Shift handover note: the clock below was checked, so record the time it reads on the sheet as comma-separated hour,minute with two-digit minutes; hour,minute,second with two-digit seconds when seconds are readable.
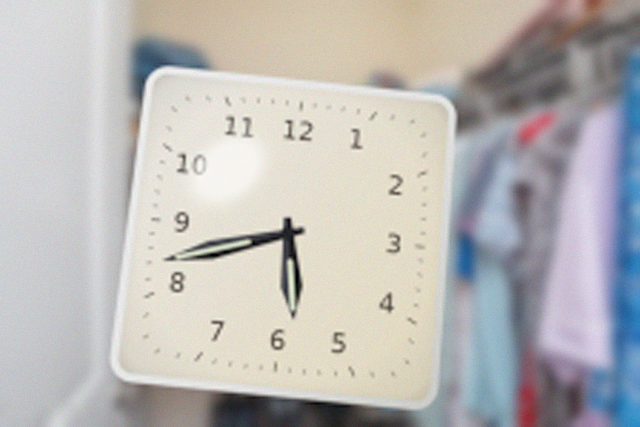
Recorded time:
5,42
